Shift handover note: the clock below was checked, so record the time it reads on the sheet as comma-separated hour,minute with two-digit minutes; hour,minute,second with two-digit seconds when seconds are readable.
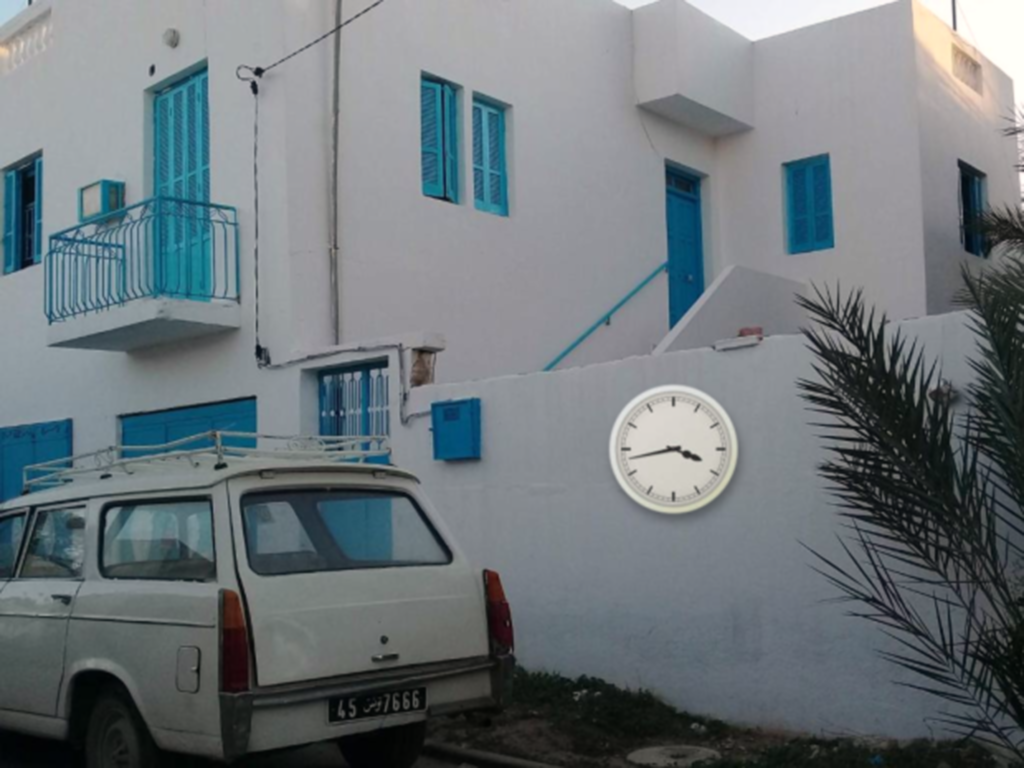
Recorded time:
3,43
